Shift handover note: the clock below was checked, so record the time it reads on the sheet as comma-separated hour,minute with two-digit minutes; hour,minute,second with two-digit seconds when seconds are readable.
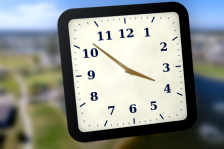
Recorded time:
3,52
